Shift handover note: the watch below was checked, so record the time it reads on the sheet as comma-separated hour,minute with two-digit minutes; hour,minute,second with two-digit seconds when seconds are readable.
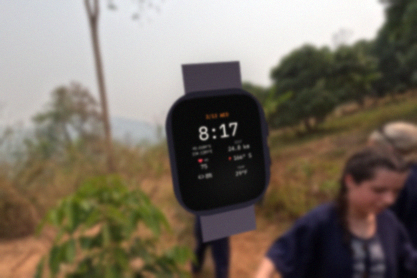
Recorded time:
8,17
